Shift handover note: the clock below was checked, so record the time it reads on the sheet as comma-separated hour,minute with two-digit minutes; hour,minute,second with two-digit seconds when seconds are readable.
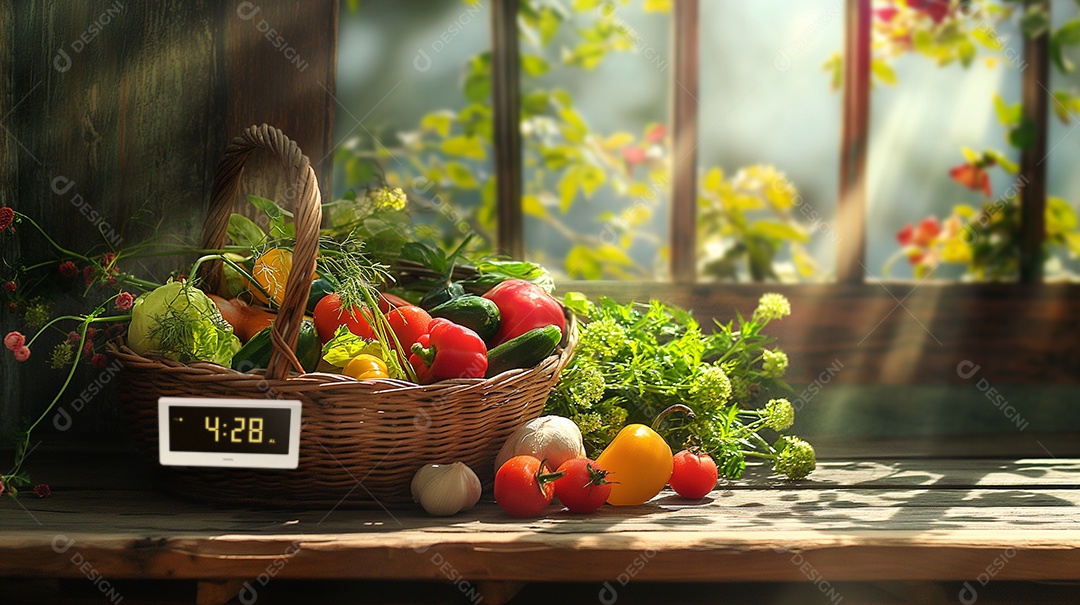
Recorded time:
4,28
